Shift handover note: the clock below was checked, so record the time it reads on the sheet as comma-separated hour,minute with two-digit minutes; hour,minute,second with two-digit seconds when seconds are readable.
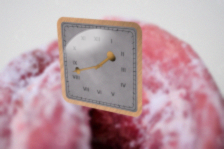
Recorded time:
1,42
